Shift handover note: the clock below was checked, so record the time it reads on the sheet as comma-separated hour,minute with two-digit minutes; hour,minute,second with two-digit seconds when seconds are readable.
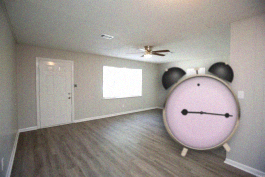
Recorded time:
9,17
